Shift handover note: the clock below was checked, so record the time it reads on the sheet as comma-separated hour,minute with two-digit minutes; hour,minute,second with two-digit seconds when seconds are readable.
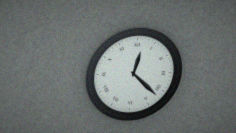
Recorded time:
12,22
